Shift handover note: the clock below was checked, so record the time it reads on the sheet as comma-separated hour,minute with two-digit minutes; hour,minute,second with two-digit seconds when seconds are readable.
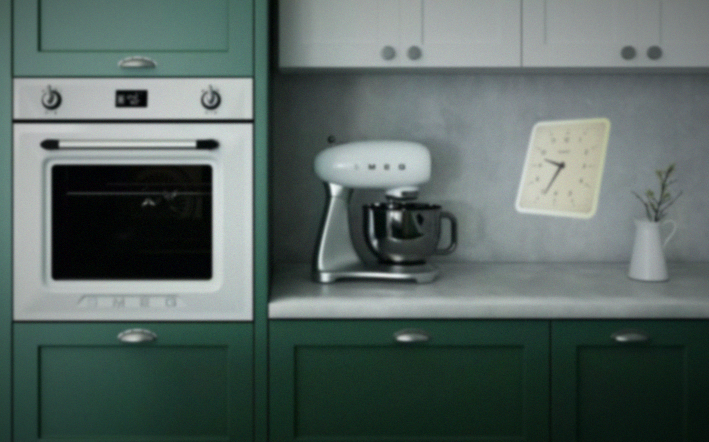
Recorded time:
9,34
